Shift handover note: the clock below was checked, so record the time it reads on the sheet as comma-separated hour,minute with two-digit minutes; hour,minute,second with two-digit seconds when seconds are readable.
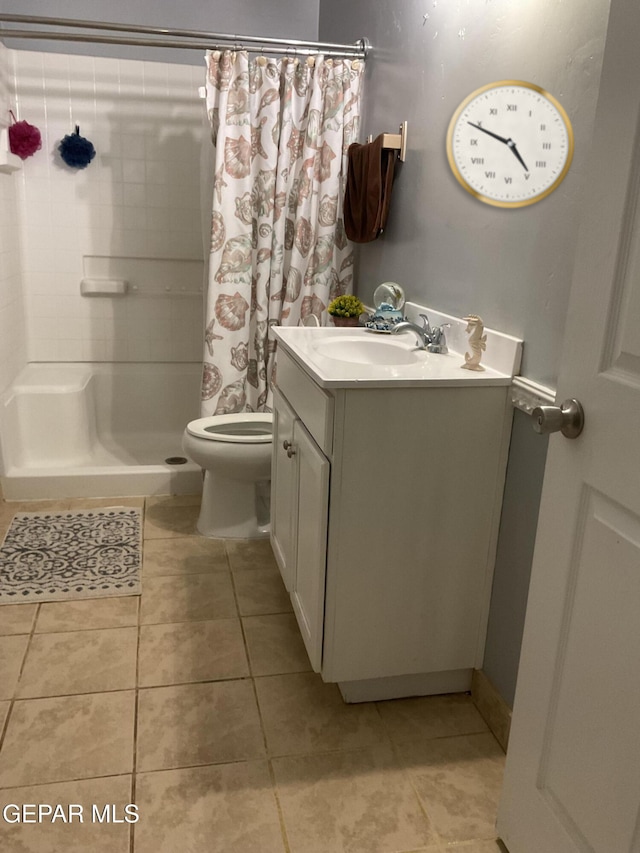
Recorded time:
4,49
